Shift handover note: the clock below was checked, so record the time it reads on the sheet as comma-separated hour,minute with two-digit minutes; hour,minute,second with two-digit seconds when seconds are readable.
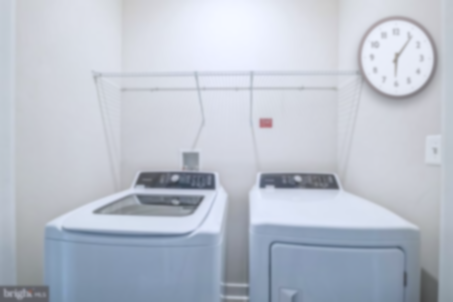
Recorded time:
6,06
